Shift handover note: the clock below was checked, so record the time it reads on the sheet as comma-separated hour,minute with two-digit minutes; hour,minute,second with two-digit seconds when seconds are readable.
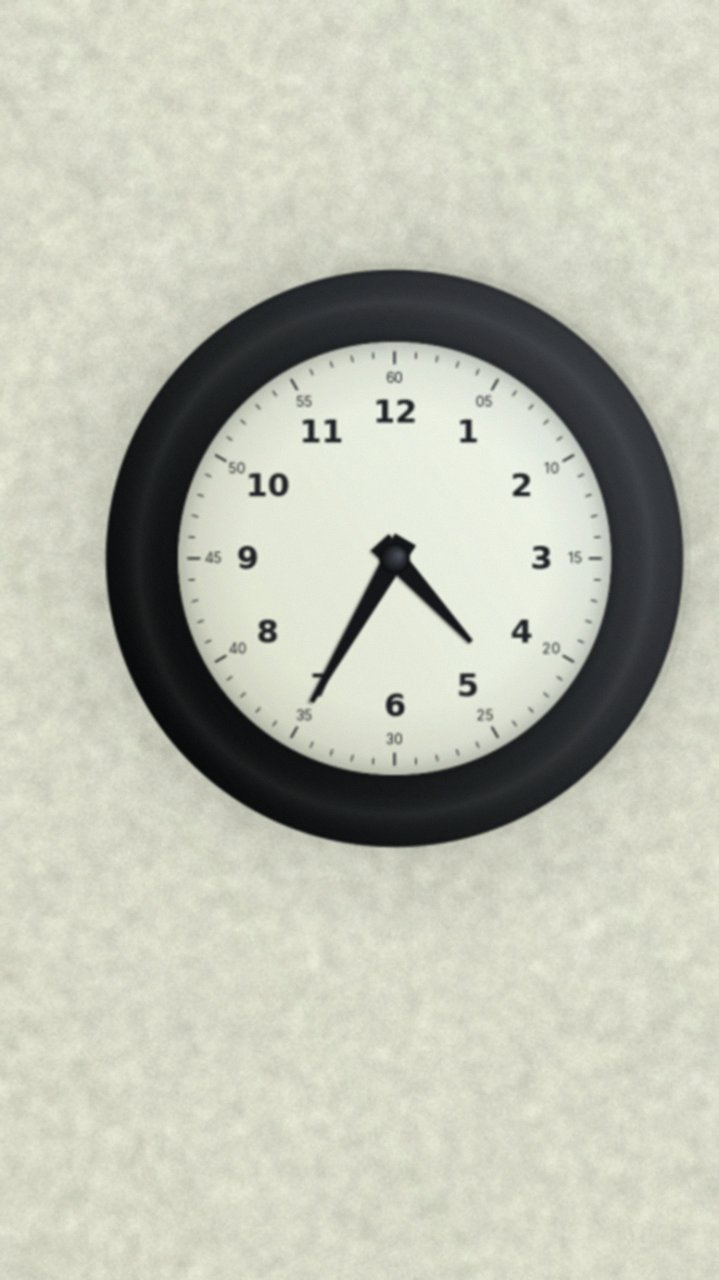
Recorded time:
4,35
